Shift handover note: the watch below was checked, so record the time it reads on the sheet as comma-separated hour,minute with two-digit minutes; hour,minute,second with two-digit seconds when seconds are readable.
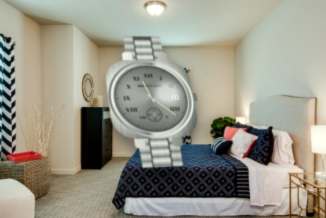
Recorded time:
11,22
